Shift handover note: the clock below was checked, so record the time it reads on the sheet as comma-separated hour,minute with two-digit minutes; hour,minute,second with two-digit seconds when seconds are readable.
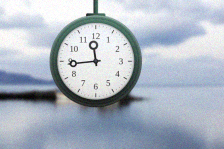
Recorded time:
11,44
